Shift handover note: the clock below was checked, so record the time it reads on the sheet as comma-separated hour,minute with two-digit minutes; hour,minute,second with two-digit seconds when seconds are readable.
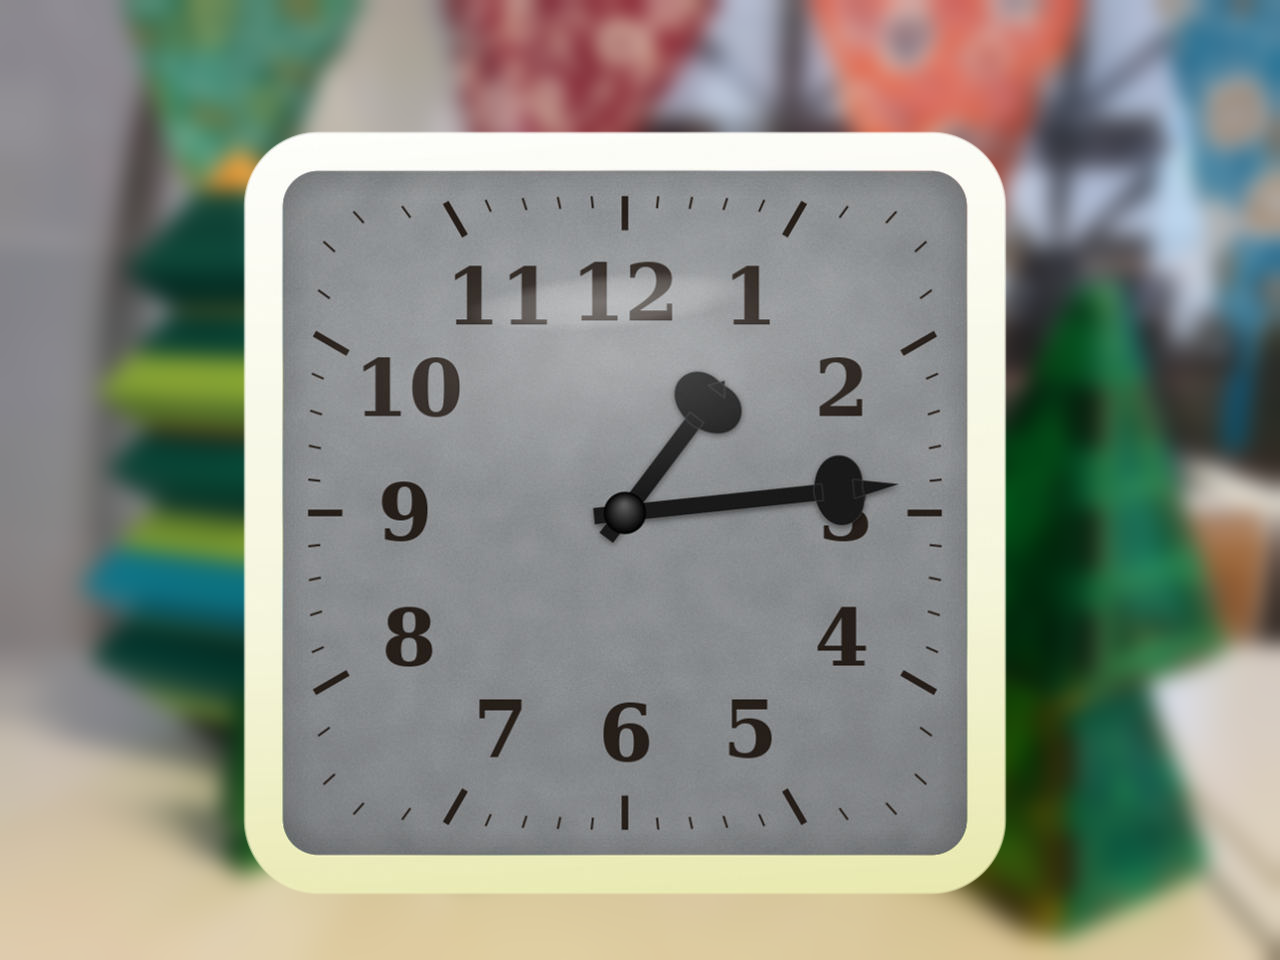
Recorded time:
1,14
